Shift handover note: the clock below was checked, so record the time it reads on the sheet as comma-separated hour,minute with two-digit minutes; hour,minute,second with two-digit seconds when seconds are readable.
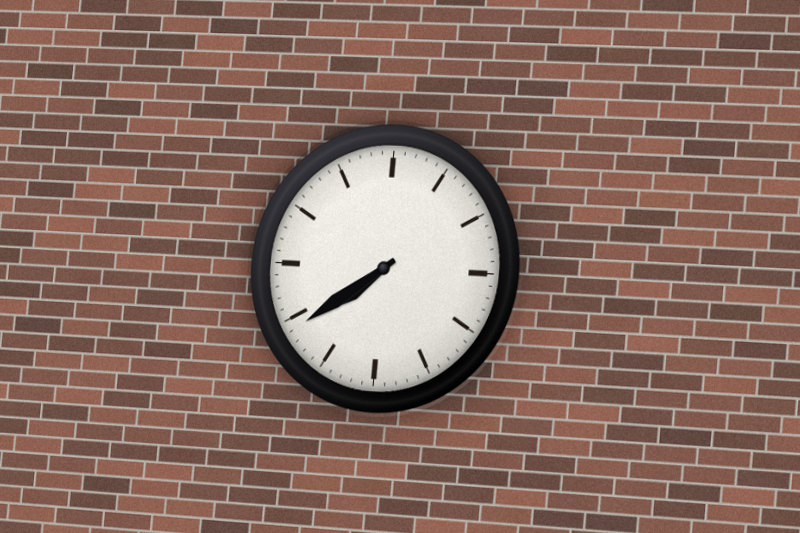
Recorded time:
7,39
